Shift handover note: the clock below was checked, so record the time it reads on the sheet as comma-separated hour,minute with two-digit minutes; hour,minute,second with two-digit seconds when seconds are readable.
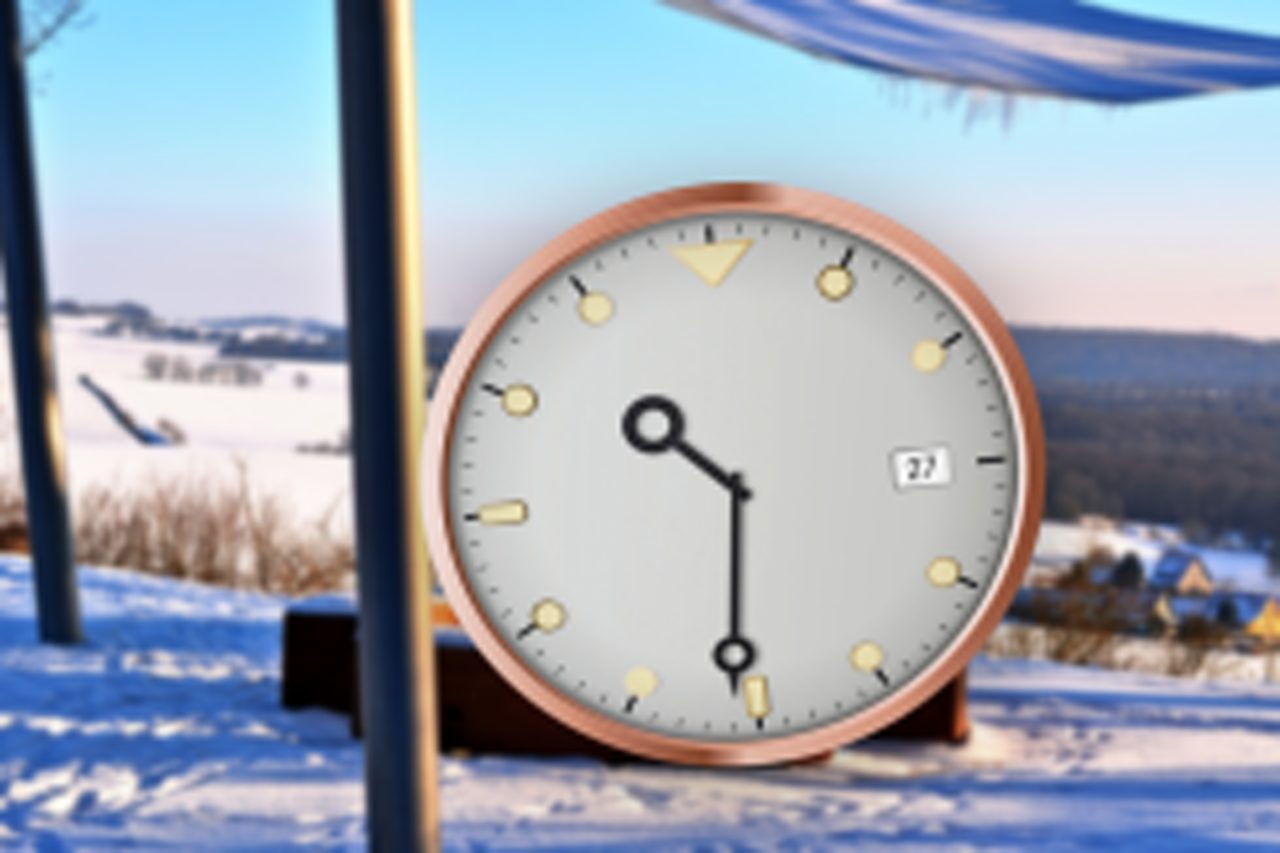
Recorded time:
10,31
